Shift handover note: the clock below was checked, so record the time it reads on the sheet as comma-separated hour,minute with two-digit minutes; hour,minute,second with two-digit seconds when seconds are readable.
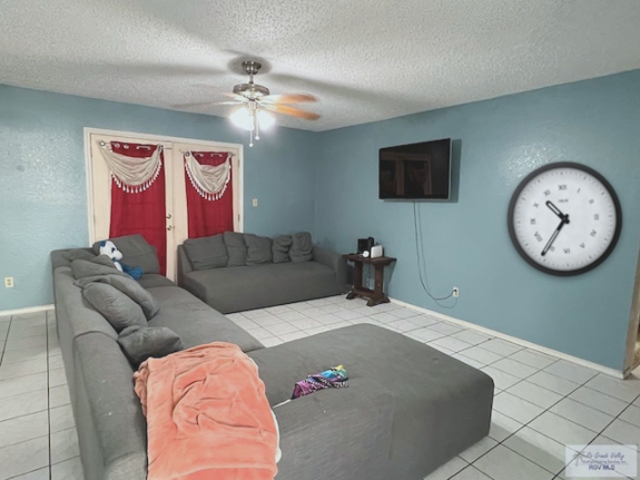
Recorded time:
10,36
